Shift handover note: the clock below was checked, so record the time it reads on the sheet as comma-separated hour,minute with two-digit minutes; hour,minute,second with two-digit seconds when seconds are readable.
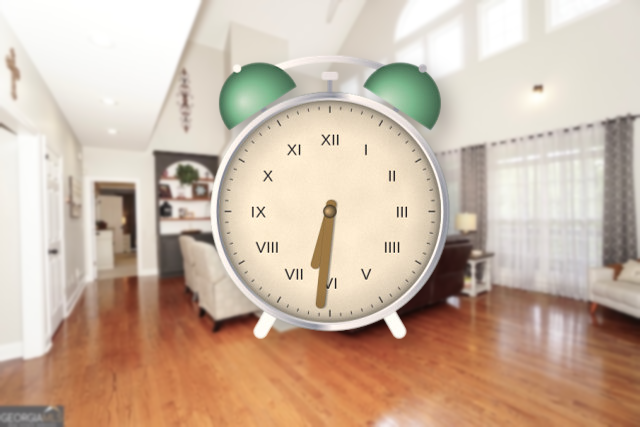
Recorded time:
6,31
